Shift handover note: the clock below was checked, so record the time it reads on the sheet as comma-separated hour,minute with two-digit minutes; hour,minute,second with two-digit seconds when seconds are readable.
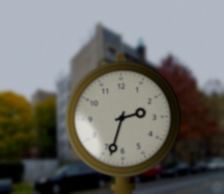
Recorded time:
2,33
